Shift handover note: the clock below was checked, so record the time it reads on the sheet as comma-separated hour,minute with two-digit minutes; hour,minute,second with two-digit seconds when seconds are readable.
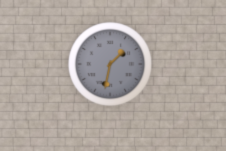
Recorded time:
1,32
